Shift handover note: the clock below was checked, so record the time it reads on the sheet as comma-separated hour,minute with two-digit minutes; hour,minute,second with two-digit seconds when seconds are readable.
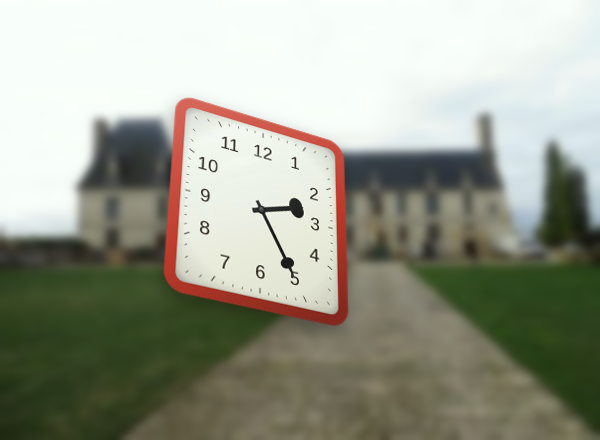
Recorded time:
2,25
